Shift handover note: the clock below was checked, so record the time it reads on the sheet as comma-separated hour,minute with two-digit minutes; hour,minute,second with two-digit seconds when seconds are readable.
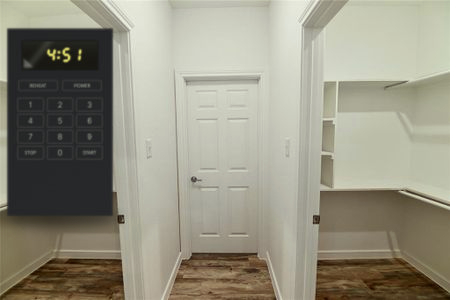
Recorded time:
4,51
